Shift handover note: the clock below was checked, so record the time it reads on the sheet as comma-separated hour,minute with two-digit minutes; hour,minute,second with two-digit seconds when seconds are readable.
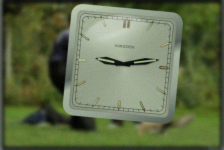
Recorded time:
9,13
